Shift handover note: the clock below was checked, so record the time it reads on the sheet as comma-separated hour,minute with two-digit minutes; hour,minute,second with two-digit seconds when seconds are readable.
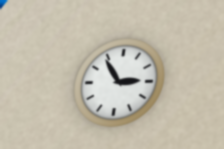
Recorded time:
2,54
